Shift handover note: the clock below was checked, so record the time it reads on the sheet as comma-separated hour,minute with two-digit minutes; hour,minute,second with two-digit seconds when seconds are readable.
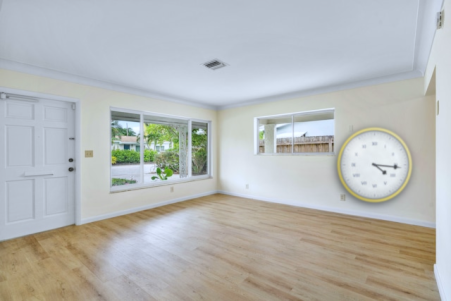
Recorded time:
4,16
